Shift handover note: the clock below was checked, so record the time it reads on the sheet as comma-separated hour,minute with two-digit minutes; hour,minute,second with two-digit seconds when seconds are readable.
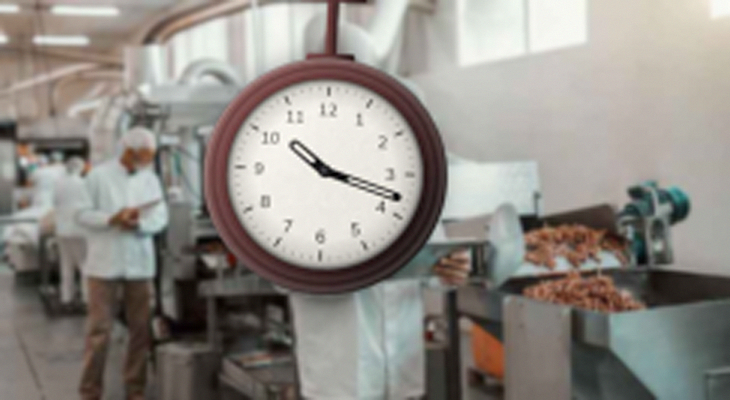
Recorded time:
10,18
